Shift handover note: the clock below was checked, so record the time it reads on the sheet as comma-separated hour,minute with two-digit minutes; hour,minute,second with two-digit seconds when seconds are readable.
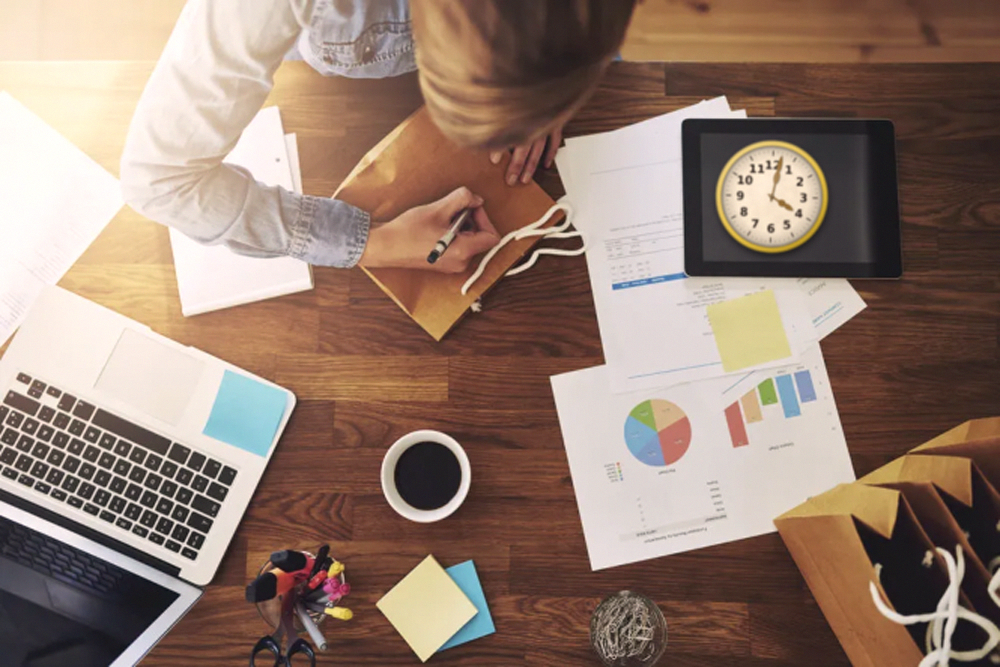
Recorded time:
4,02
